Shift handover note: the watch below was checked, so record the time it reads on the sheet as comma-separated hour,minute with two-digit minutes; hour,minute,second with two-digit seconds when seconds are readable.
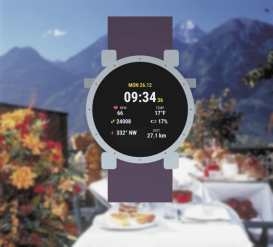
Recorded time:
9,34
